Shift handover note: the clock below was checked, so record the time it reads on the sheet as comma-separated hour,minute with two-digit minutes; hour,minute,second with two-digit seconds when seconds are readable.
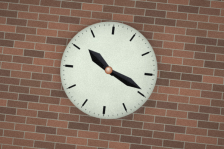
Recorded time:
10,19
